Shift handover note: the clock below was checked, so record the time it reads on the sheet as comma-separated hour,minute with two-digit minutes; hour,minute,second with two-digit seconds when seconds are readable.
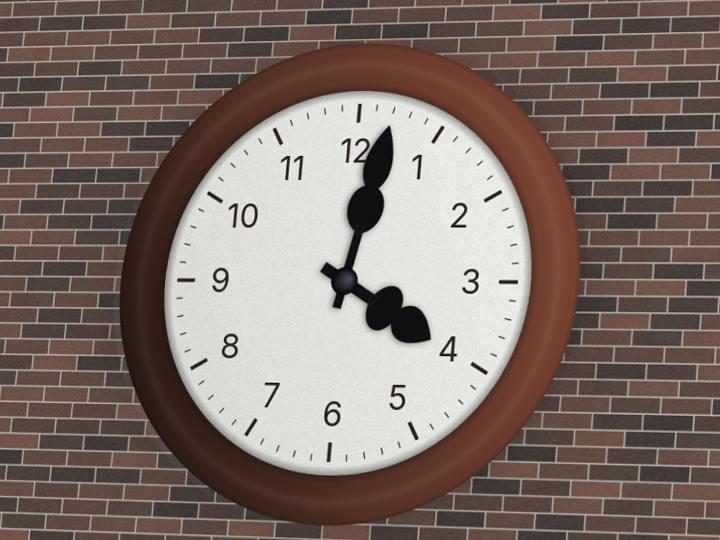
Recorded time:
4,02
